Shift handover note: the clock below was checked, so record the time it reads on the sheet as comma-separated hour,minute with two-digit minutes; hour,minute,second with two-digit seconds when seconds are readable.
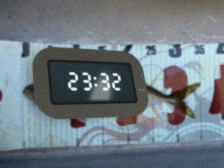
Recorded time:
23,32
